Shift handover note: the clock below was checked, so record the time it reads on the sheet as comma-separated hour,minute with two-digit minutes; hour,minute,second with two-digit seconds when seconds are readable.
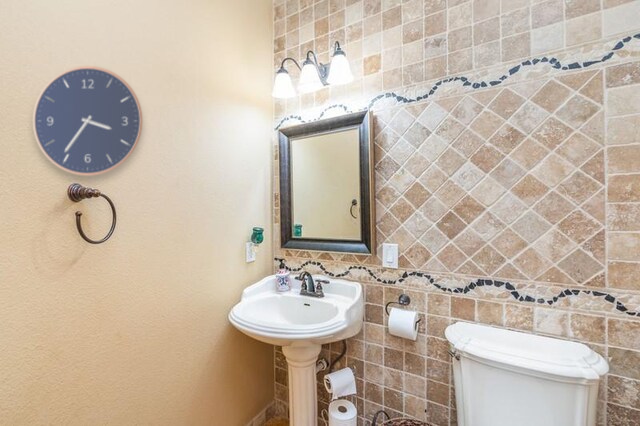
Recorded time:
3,36
